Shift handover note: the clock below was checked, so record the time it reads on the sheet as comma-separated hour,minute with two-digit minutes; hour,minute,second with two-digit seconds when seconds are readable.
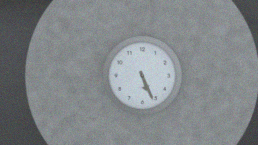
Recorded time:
5,26
